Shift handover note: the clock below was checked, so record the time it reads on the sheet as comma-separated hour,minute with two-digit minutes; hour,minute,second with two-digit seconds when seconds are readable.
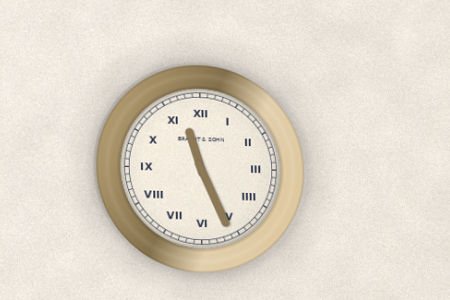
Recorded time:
11,26
